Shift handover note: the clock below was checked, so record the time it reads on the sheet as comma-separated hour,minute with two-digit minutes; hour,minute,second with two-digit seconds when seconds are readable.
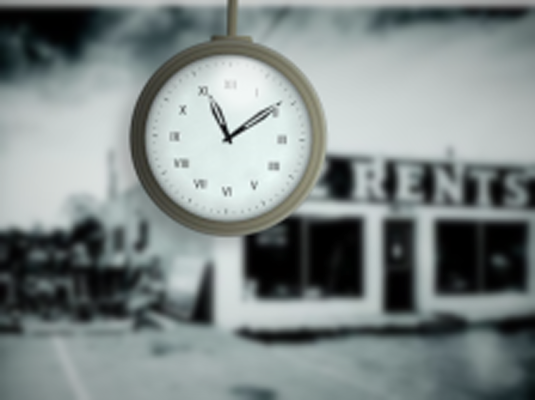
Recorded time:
11,09
